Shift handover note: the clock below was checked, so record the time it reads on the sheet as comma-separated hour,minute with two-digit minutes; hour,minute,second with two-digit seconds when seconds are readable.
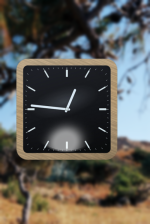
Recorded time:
12,46
